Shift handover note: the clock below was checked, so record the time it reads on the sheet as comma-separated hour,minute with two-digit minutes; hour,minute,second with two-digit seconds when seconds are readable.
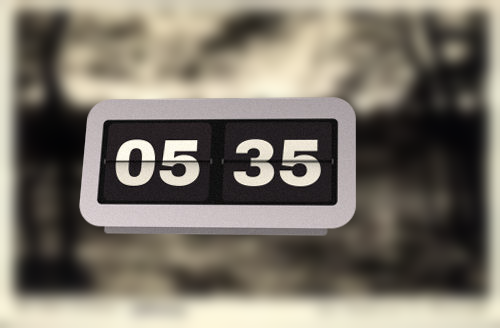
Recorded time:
5,35
